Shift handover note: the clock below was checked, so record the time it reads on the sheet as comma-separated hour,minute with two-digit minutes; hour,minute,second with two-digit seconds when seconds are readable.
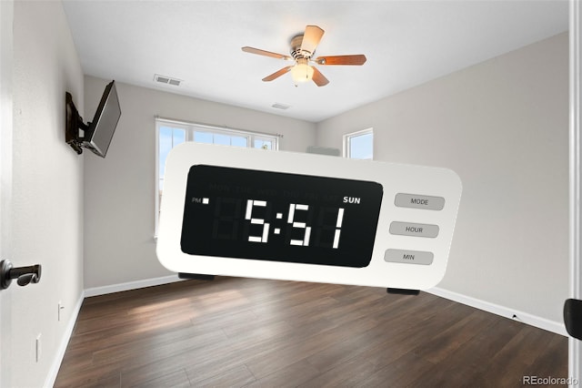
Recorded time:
5,51
